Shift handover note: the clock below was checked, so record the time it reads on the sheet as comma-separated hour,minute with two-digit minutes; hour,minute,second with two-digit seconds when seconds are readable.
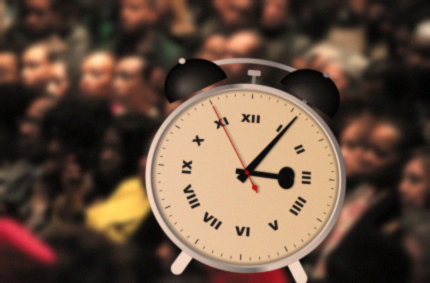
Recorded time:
3,05,55
